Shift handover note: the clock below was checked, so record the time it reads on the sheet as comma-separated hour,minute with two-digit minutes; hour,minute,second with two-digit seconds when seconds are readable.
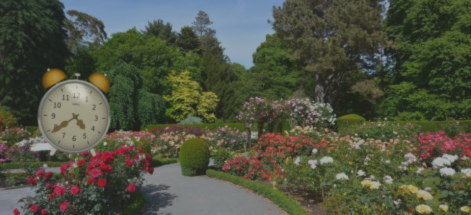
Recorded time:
4,39
